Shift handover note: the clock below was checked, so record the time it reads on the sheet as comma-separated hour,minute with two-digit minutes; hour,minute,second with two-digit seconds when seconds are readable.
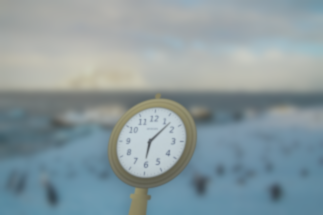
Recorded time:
6,07
